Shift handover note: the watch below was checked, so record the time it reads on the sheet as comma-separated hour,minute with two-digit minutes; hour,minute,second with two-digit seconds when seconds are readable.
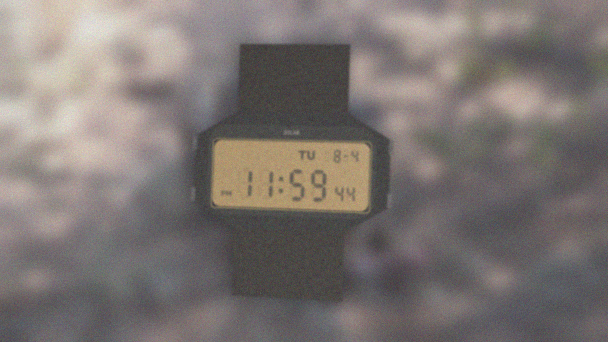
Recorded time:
11,59,44
